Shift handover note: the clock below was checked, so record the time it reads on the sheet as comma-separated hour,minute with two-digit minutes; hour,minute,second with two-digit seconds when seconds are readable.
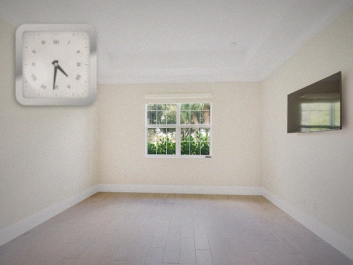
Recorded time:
4,31
